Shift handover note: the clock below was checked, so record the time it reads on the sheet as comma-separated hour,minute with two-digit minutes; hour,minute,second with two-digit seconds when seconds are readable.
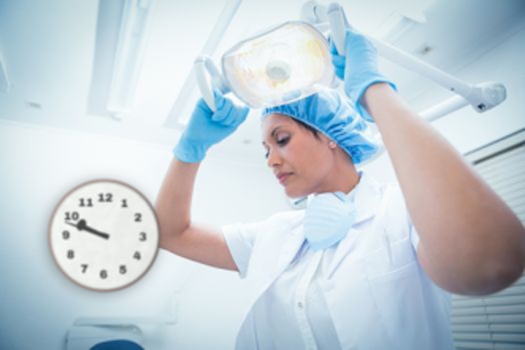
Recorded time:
9,48
